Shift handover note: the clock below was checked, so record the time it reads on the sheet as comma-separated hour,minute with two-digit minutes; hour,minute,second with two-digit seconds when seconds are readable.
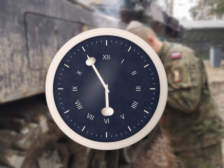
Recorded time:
5,55
